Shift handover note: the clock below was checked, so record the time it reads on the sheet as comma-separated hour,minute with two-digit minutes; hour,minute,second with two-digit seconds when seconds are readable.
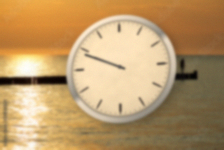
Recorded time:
9,49
